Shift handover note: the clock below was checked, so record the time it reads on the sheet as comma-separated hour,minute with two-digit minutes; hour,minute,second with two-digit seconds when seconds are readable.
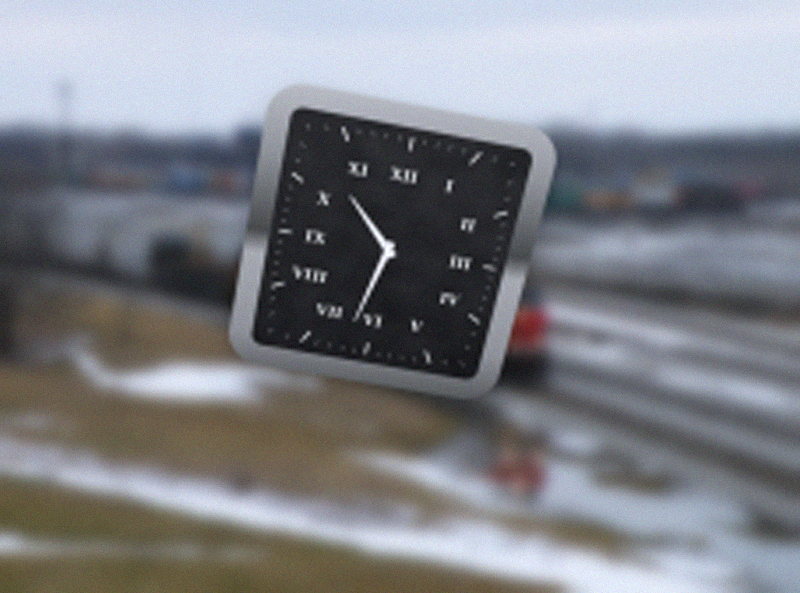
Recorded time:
10,32
